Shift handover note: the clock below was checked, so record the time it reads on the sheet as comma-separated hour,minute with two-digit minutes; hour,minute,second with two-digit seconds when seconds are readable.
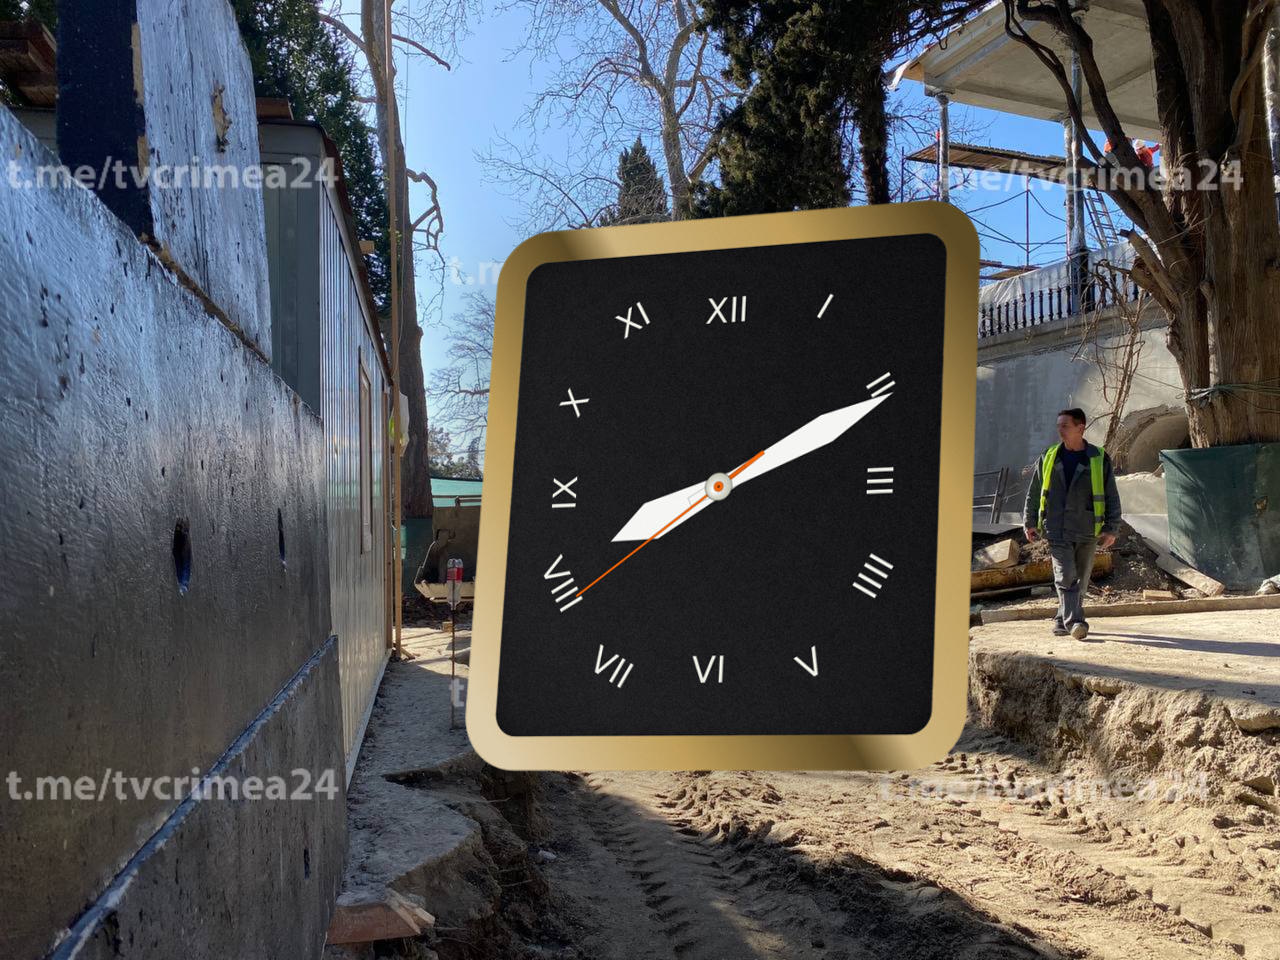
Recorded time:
8,10,39
